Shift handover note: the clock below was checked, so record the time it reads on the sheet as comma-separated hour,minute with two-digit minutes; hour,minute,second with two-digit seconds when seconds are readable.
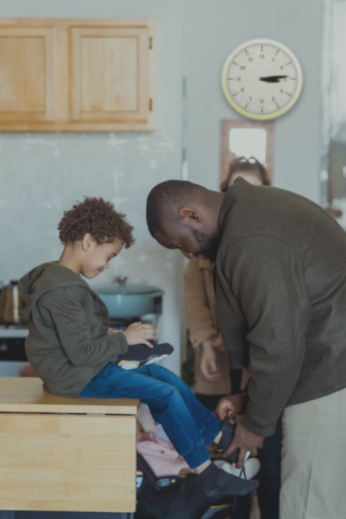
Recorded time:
3,14
